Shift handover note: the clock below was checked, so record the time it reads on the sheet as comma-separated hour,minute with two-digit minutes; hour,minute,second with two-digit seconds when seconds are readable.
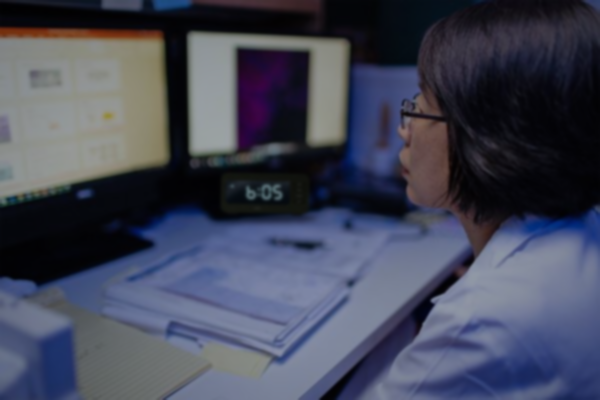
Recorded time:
6,05
